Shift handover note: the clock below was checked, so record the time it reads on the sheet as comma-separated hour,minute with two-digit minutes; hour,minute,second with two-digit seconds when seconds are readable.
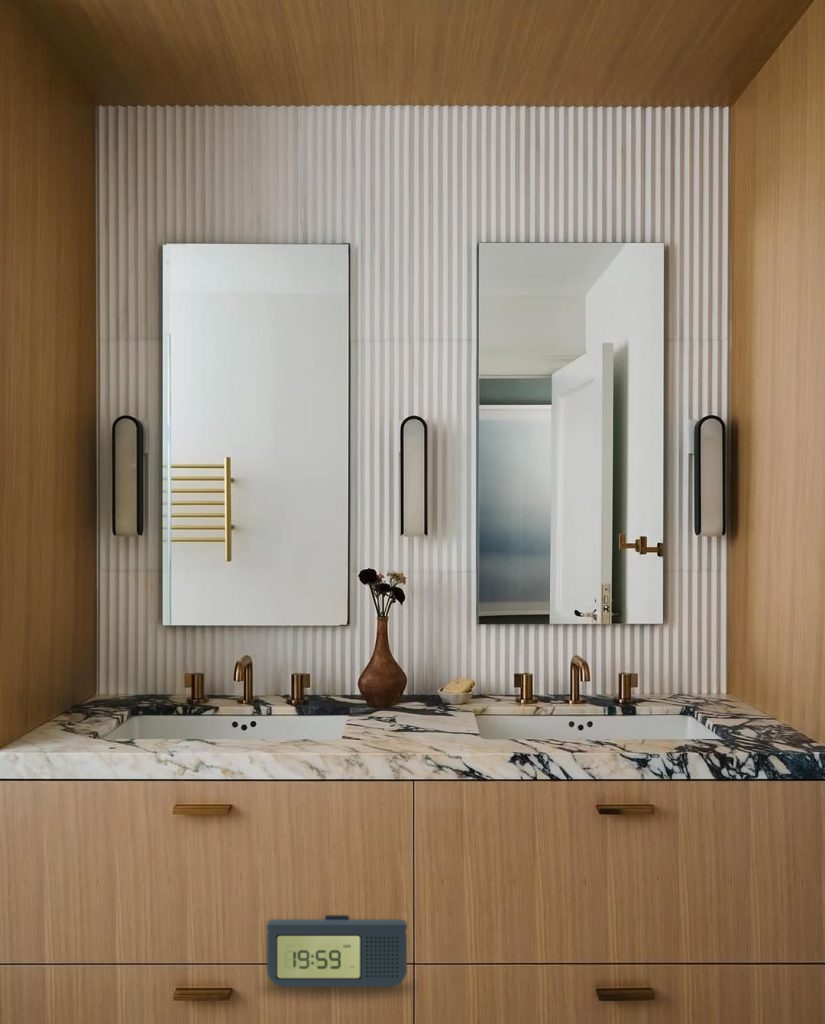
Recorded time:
19,59
